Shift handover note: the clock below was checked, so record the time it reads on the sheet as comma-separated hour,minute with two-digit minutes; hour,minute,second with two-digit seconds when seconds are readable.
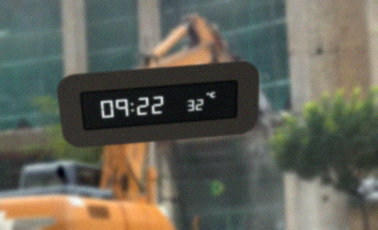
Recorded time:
9,22
